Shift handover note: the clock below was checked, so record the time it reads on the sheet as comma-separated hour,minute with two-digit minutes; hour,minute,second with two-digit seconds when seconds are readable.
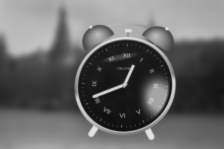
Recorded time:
12,41
